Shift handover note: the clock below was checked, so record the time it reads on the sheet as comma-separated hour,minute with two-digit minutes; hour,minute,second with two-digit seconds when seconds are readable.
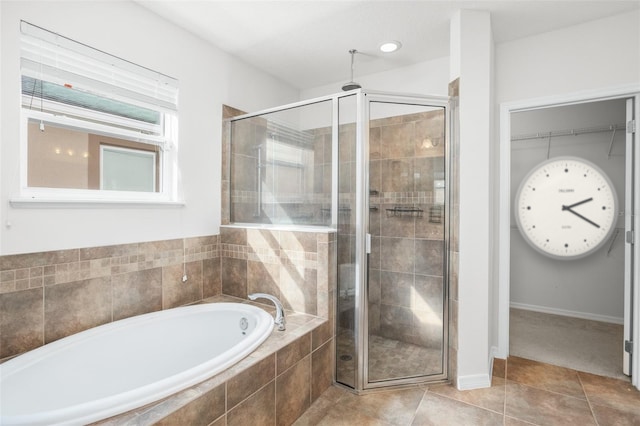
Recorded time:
2,20
